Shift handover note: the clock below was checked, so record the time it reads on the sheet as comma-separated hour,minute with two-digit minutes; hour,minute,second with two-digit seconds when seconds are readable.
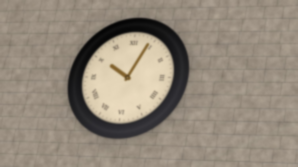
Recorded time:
10,04
